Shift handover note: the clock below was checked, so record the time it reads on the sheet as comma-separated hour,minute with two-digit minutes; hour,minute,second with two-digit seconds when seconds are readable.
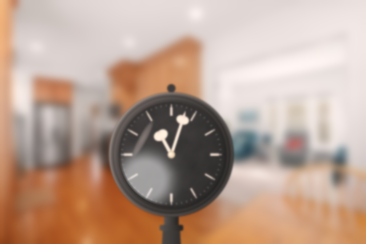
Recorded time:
11,03
